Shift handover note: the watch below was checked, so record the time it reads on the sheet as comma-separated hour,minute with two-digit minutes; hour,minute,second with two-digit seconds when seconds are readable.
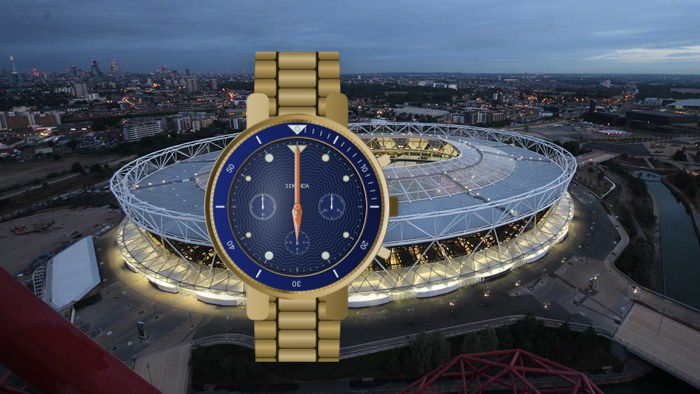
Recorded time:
6,00
